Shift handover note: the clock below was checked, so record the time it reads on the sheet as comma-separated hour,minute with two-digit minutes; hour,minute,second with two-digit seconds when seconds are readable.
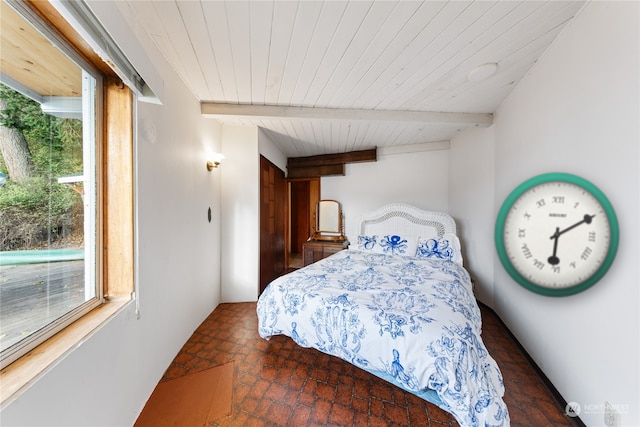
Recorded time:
6,10
